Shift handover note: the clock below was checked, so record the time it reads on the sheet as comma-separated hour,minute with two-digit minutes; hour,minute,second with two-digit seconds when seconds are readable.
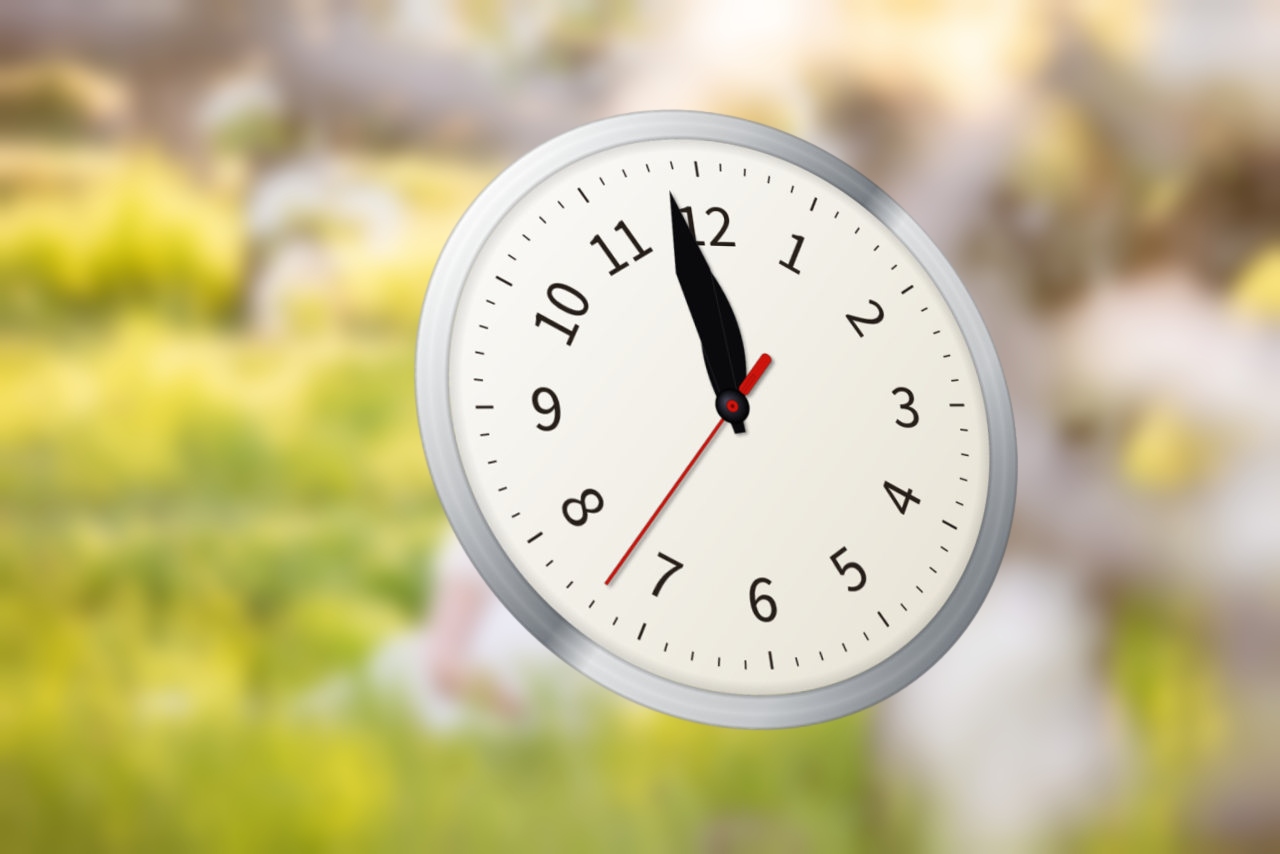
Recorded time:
11,58,37
